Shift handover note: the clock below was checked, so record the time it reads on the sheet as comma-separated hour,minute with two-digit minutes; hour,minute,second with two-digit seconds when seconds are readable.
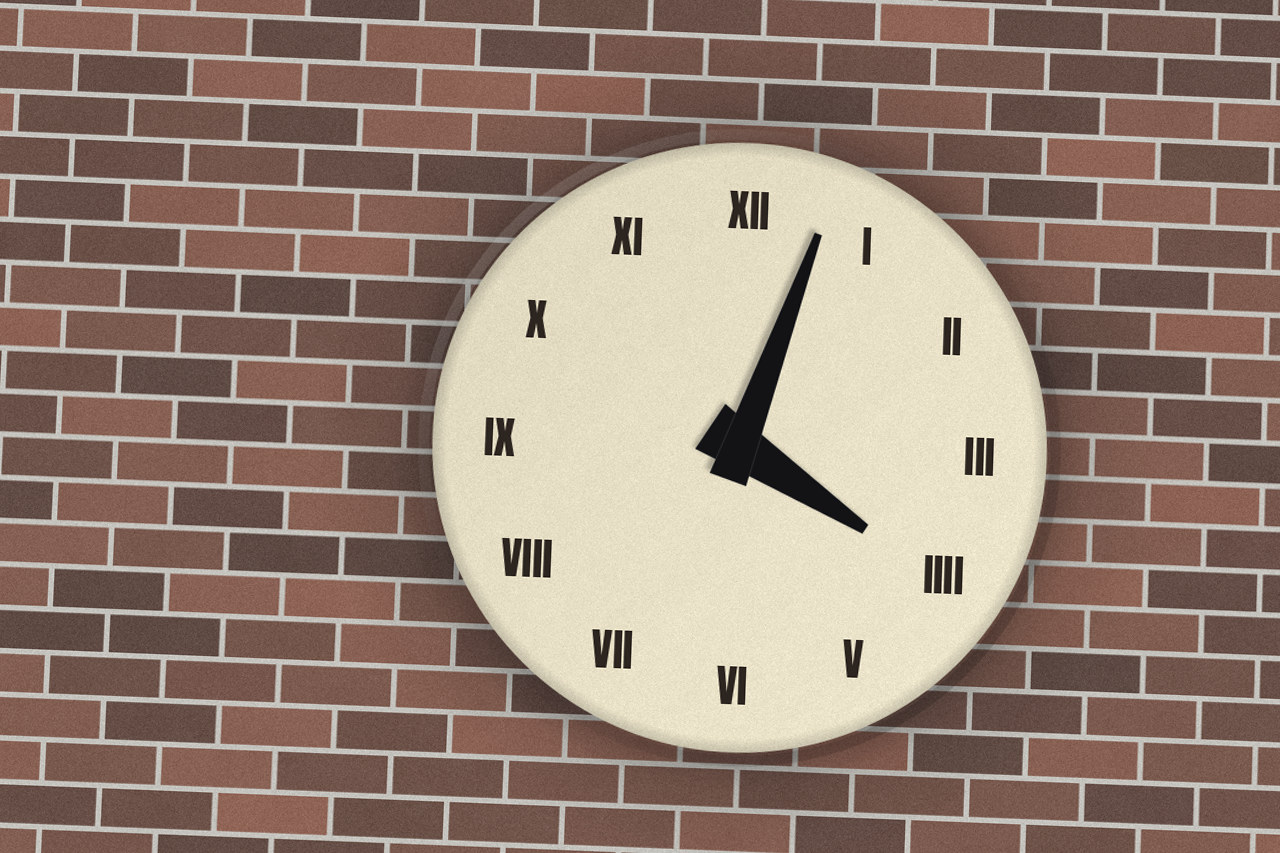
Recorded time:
4,03
